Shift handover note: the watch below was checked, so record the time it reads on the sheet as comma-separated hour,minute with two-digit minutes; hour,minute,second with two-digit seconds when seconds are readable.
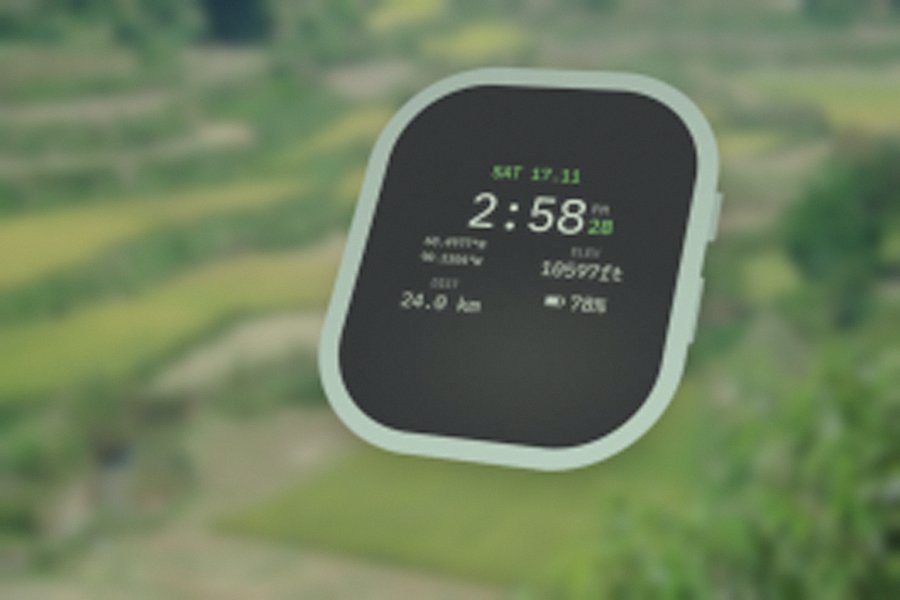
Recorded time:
2,58
